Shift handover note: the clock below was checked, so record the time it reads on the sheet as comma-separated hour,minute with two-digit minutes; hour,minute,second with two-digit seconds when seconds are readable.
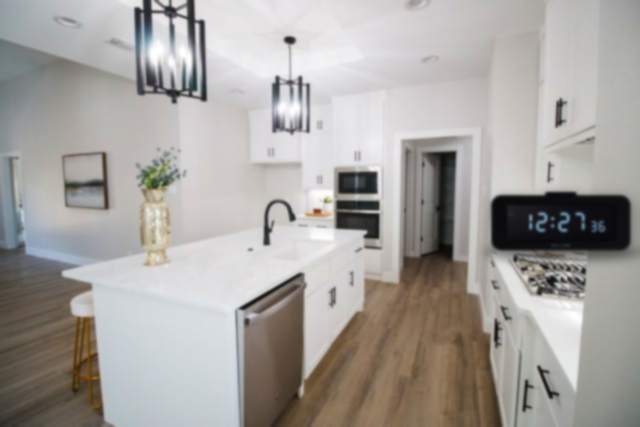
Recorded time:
12,27
